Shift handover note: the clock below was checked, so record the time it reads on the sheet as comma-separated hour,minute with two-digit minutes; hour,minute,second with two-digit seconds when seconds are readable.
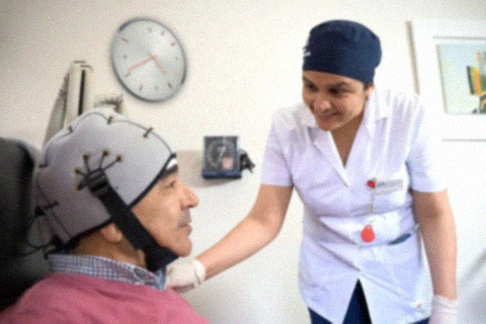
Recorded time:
4,41
